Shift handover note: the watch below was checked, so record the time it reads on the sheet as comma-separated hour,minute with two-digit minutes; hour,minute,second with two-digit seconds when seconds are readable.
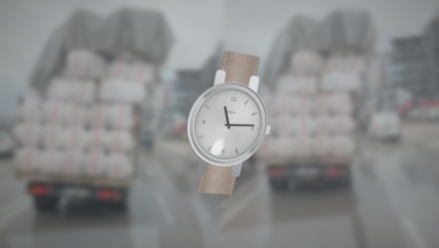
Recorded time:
11,14
